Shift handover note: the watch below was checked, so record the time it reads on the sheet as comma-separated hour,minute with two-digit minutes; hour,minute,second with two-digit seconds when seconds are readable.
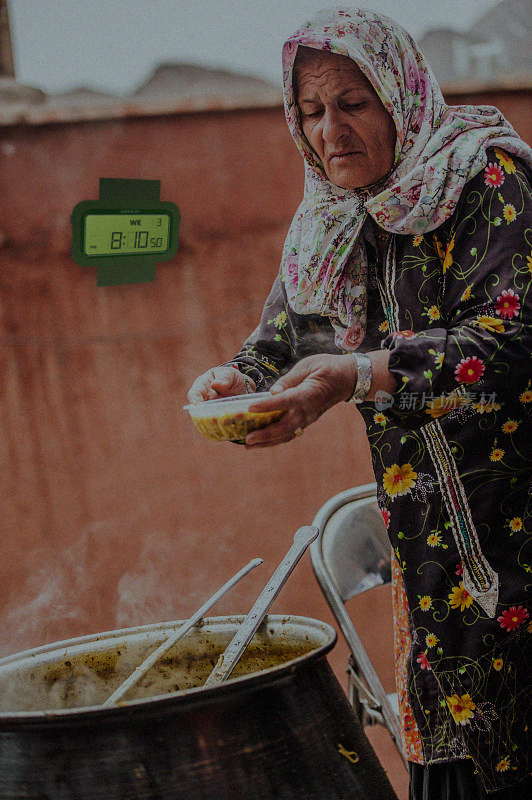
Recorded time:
8,10,50
